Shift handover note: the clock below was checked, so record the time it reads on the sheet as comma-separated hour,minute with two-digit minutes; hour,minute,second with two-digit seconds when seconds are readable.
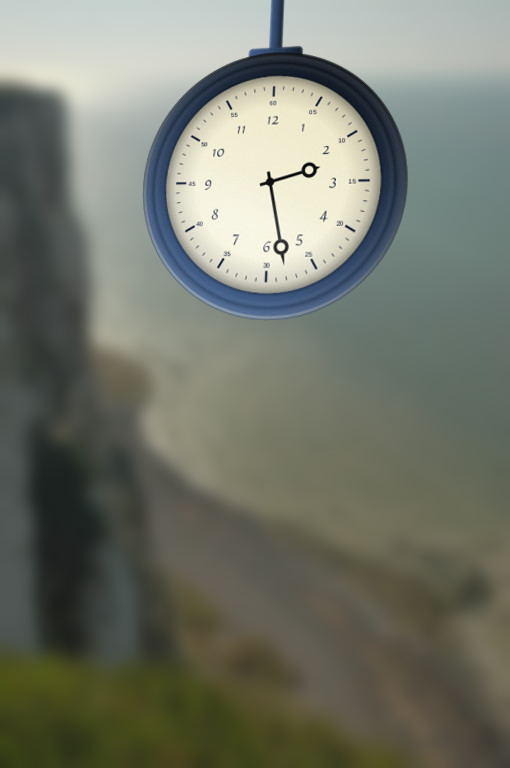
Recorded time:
2,28
